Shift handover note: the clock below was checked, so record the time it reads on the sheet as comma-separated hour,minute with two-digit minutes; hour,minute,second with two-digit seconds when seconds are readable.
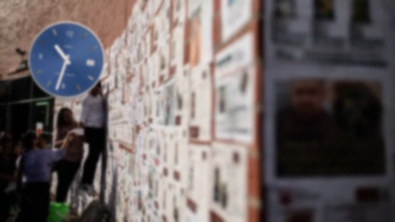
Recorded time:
10,32
